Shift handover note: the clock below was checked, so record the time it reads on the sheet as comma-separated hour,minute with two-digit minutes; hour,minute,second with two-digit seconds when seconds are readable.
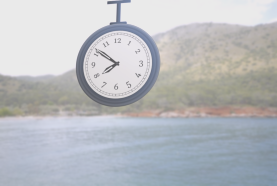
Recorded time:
7,51
